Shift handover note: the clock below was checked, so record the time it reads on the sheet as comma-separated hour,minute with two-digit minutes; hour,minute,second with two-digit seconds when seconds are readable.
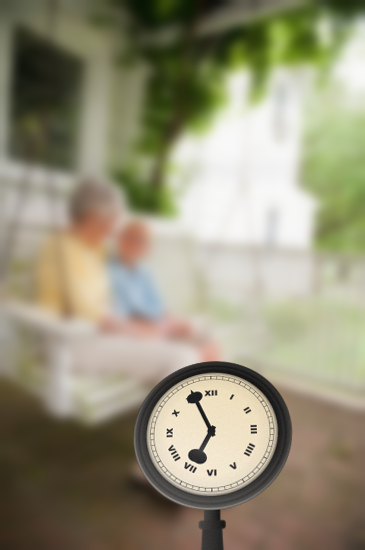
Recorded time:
6,56
